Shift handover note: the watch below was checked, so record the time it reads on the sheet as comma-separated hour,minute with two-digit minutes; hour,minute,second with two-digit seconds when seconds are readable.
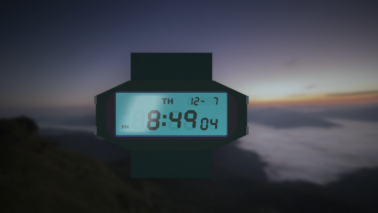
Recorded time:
8,49,04
